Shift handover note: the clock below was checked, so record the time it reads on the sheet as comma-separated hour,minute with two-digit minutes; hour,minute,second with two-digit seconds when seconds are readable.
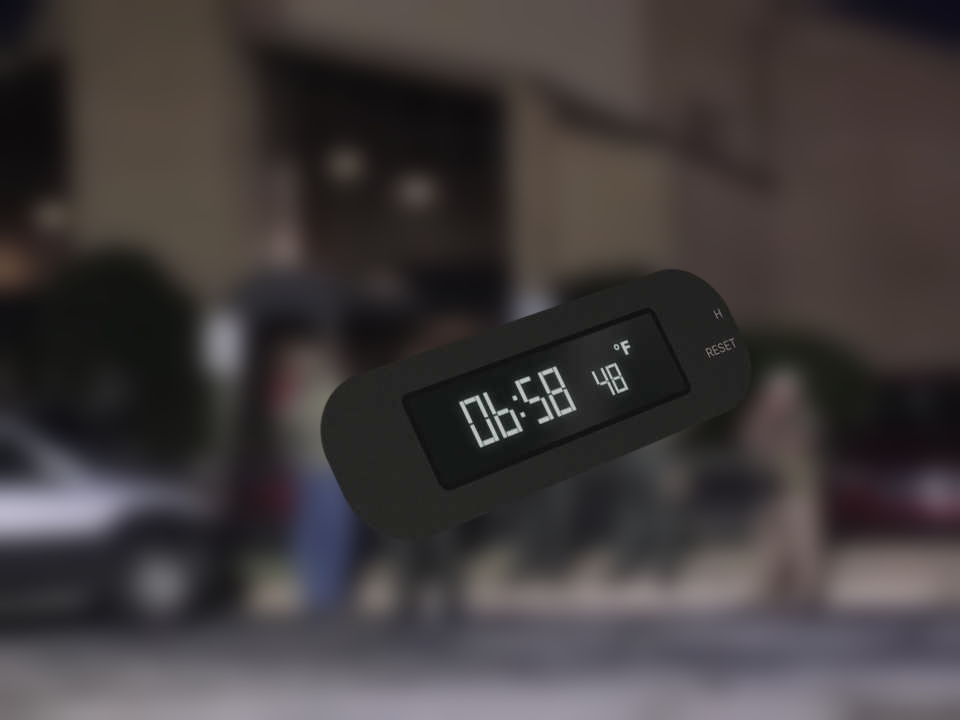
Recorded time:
6,58
